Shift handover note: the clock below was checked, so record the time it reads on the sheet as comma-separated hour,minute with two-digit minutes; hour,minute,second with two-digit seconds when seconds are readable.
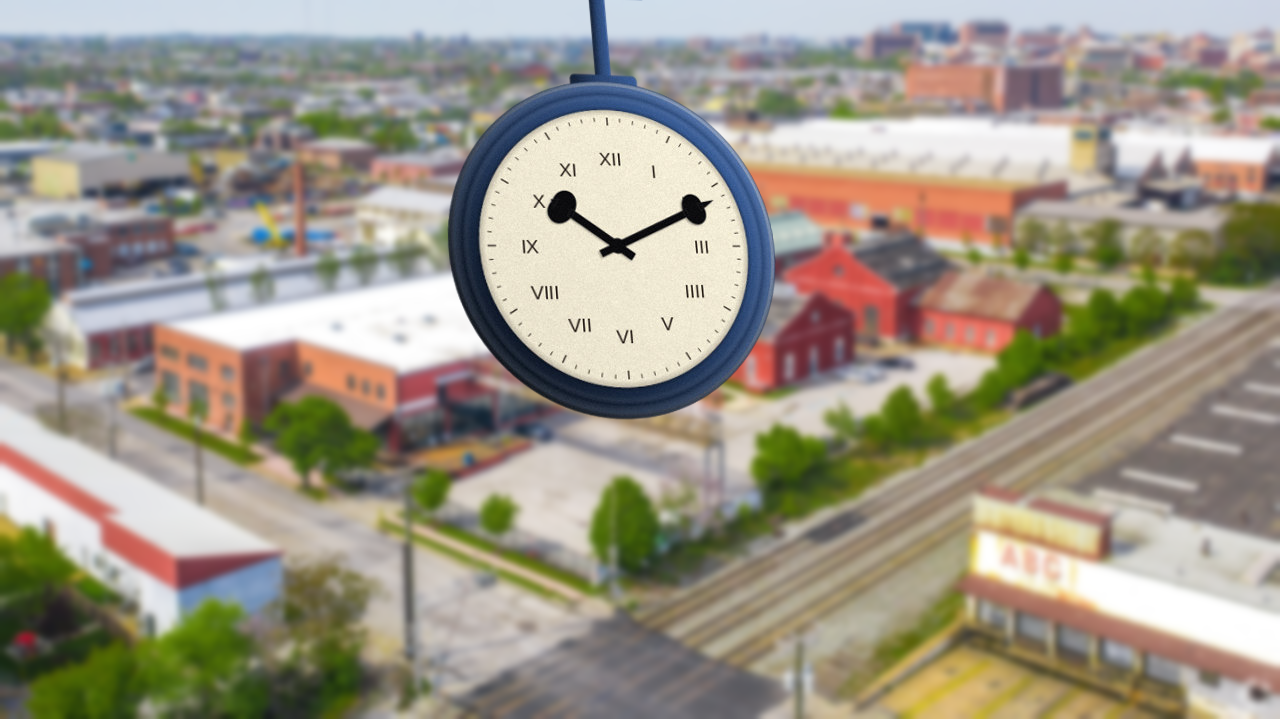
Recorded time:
10,11
